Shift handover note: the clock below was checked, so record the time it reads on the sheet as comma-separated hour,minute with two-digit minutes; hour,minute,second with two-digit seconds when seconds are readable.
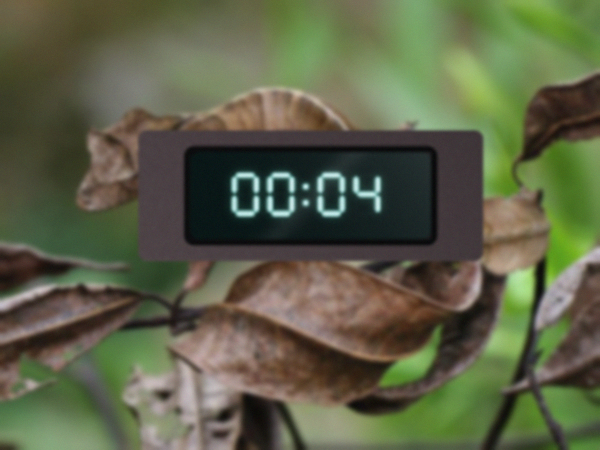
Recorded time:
0,04
